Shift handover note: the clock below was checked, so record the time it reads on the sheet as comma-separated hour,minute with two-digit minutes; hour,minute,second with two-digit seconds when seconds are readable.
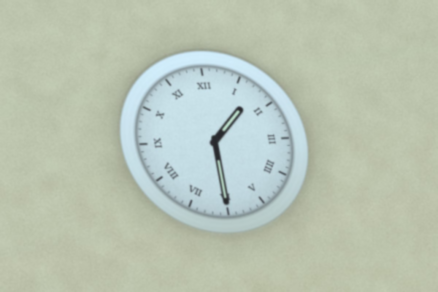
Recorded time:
1,30
